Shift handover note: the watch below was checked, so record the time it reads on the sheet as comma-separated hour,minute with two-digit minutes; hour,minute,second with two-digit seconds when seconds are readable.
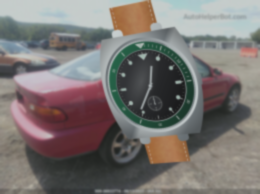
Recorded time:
12,36
